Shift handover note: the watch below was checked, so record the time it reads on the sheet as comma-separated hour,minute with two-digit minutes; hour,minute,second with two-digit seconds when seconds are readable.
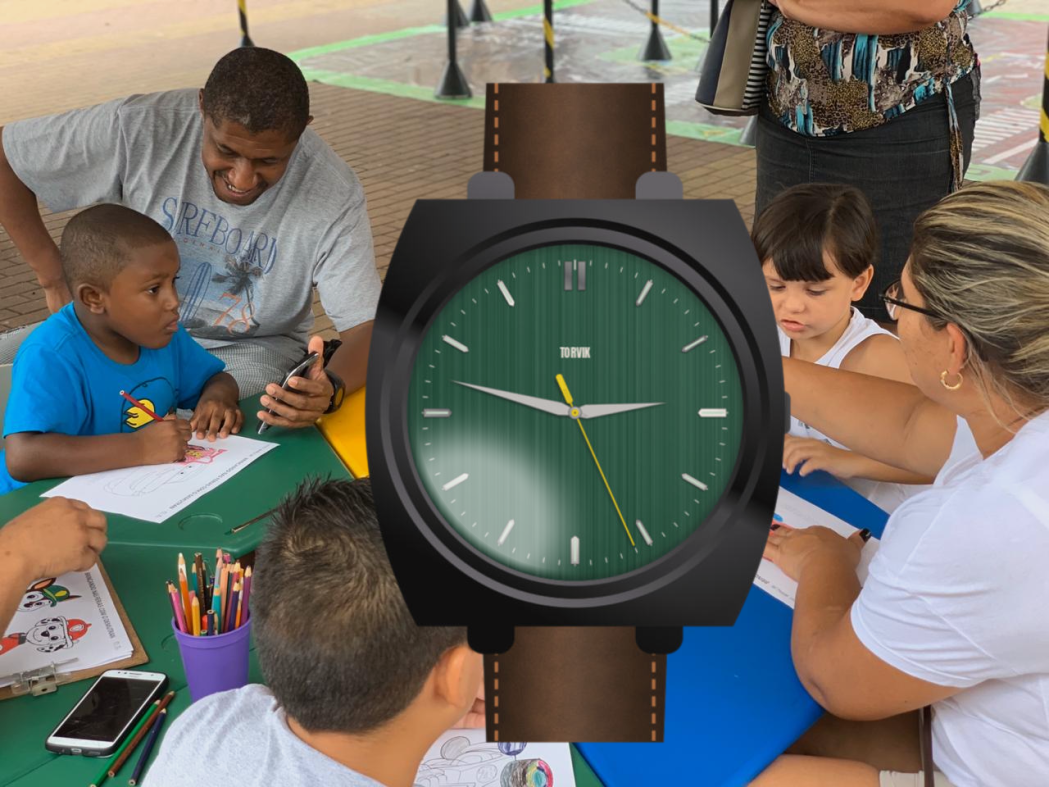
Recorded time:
2,47,26
